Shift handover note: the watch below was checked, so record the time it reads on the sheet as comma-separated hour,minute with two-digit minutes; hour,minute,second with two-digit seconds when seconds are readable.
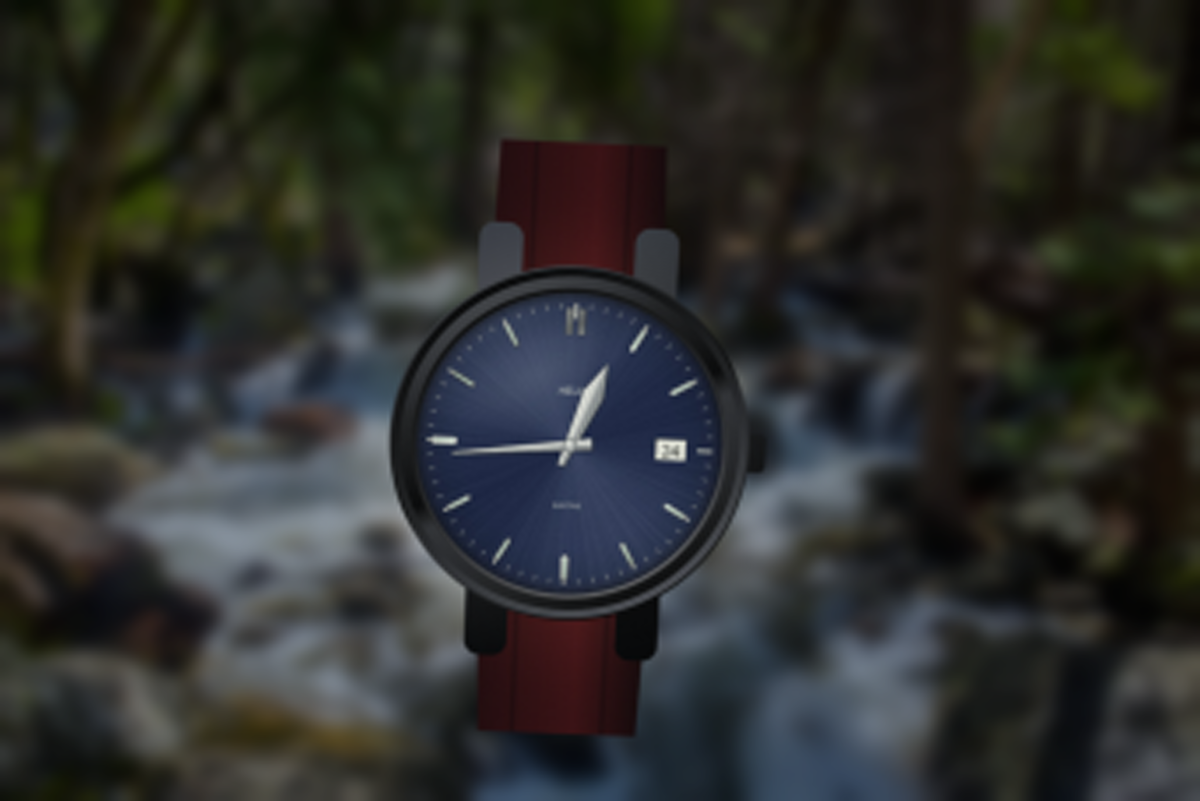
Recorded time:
12,44
